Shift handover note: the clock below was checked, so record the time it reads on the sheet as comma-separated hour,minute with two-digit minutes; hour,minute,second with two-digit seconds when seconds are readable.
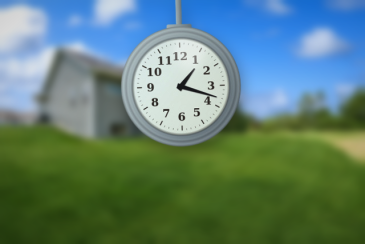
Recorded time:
1,18
